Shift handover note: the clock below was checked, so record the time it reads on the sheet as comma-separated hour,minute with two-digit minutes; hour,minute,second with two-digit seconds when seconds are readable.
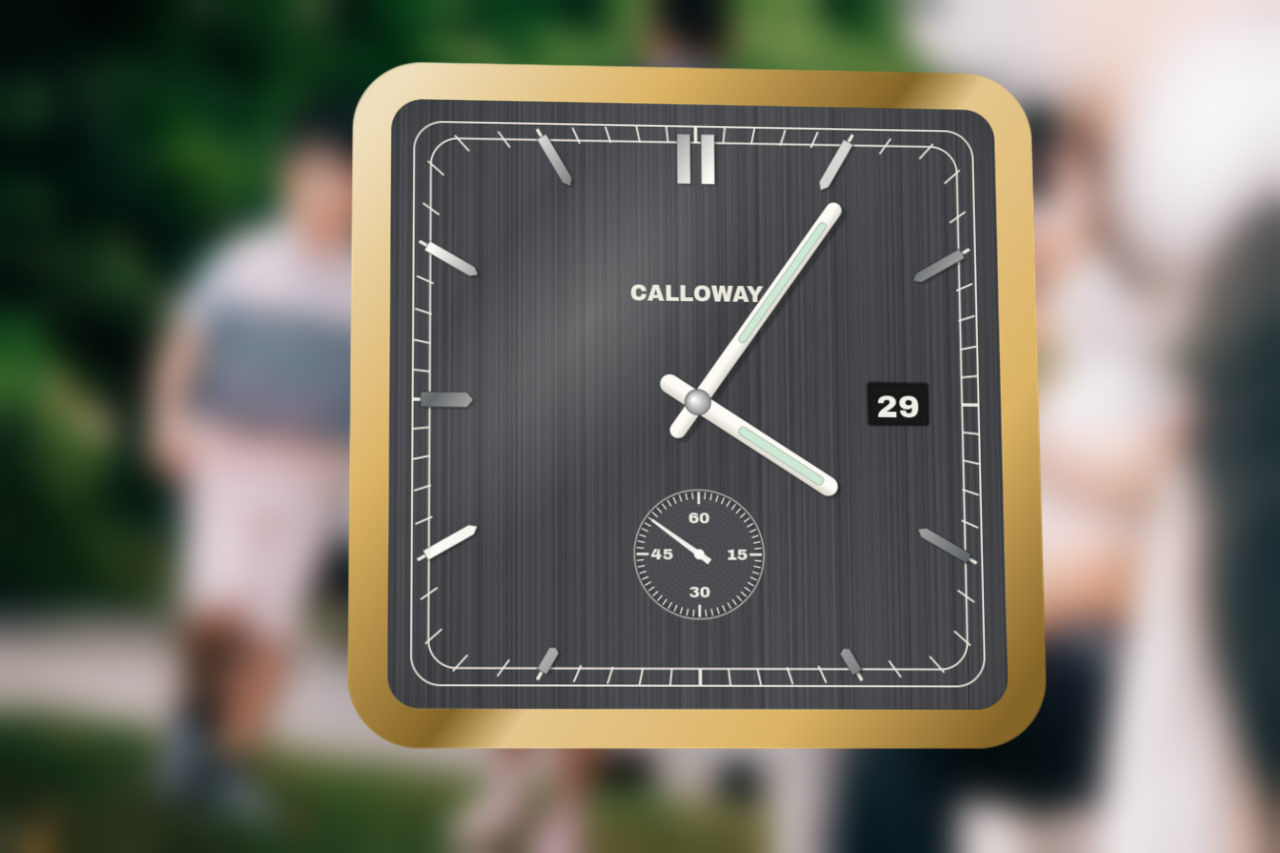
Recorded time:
4,05,51
